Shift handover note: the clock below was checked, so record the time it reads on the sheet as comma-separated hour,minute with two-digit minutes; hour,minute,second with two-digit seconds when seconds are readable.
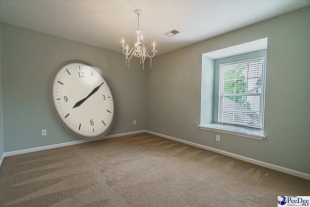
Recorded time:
8,10
